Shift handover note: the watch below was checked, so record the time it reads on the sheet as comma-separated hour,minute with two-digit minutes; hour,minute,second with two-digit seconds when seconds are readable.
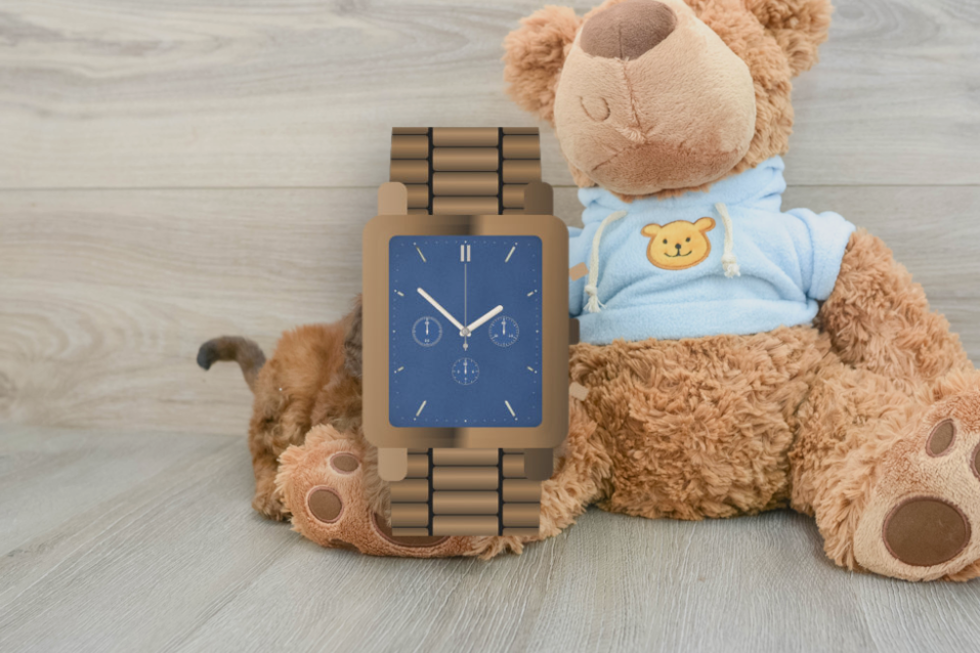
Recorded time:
1,52
